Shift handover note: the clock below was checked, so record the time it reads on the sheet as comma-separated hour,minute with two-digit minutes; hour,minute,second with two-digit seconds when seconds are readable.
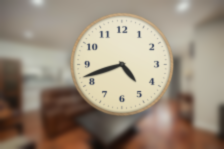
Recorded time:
4,42
